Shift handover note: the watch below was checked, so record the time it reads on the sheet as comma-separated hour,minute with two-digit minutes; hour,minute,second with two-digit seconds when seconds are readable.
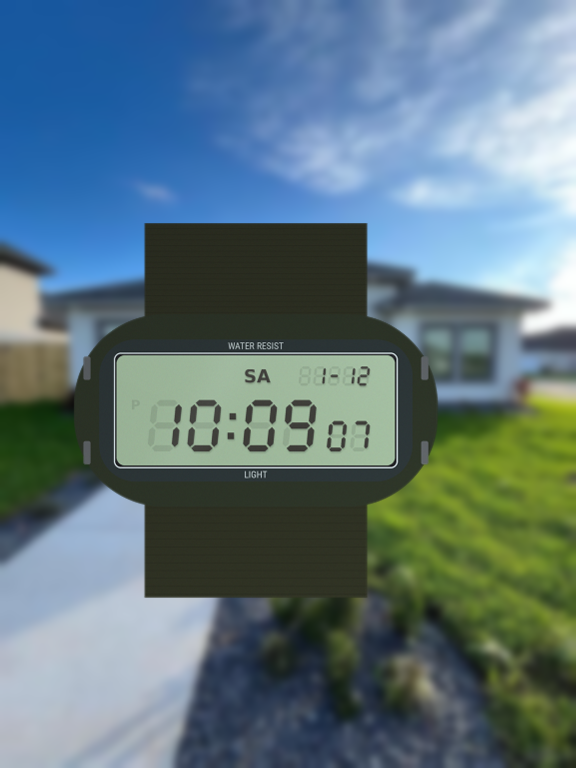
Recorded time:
10,09,07
